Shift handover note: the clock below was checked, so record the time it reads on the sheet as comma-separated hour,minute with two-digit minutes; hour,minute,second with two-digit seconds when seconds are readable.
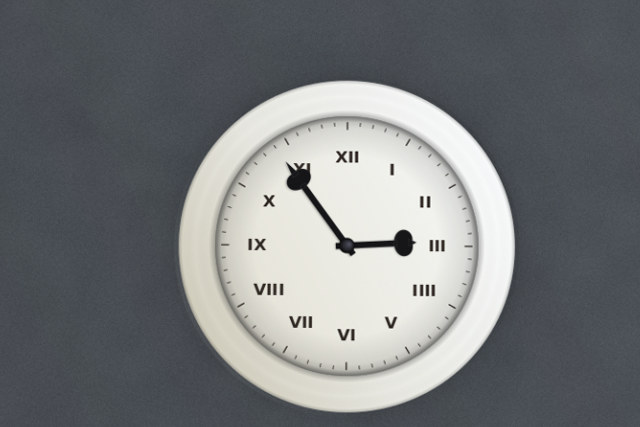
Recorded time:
2,54
